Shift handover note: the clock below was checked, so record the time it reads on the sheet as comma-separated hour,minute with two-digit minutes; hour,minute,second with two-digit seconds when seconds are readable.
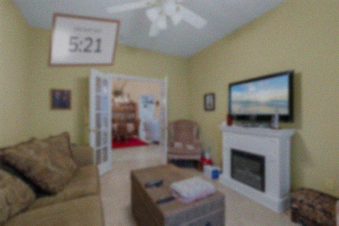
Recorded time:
5,21
